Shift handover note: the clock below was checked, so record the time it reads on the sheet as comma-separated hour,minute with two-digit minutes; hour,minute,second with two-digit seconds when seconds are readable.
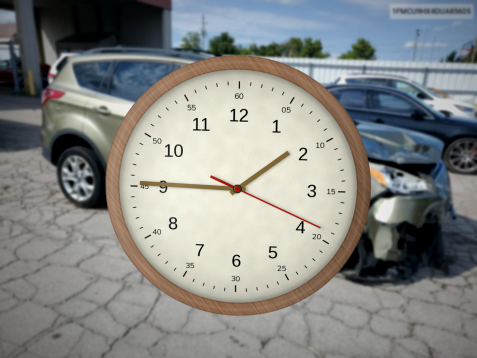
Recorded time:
1,45,19
